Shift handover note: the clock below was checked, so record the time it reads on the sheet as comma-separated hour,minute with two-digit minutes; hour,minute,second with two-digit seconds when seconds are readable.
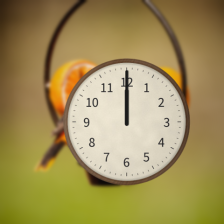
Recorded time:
12,00
